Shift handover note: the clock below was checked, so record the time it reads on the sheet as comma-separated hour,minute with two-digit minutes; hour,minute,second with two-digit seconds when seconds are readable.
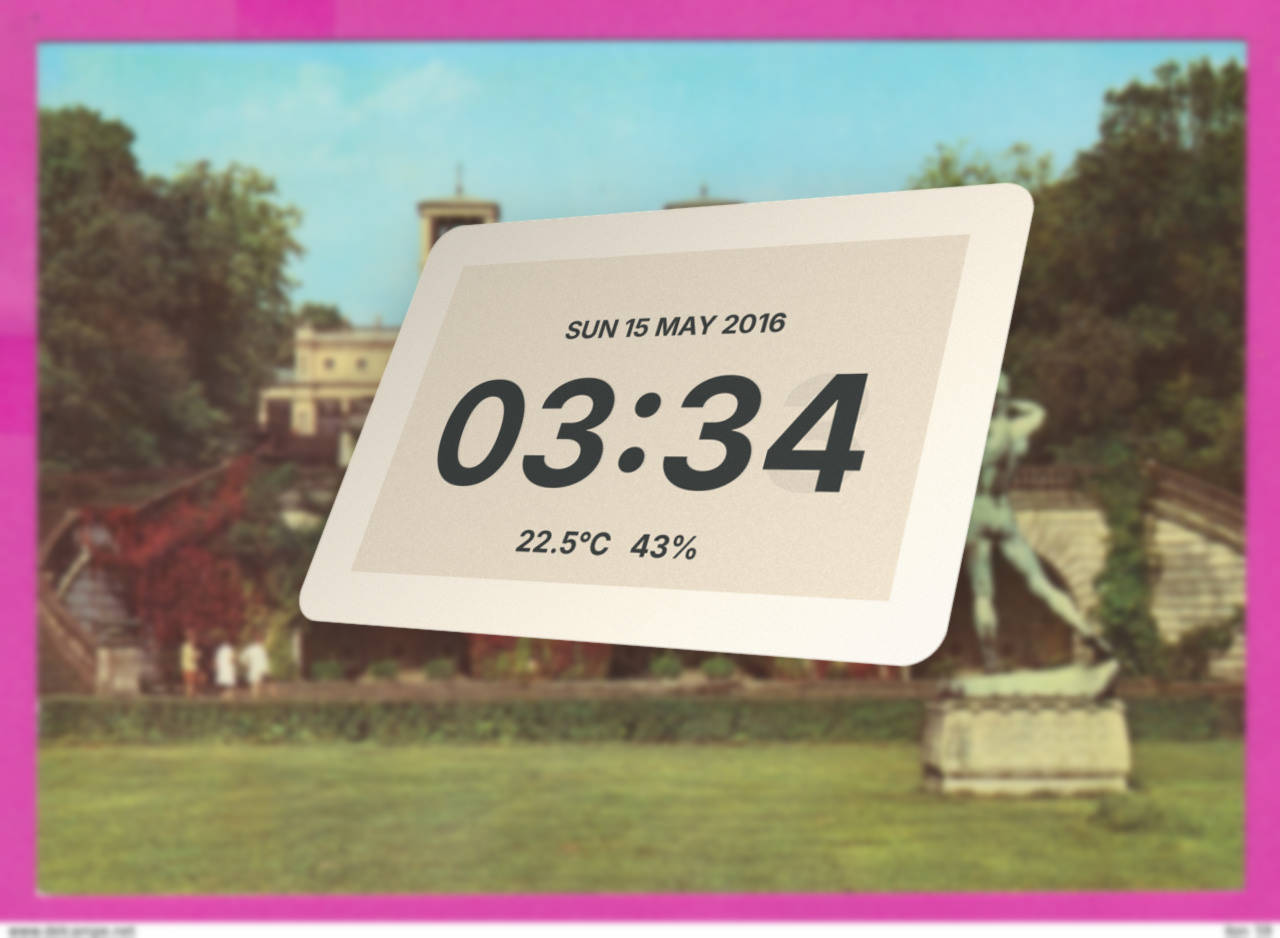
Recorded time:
3,34
